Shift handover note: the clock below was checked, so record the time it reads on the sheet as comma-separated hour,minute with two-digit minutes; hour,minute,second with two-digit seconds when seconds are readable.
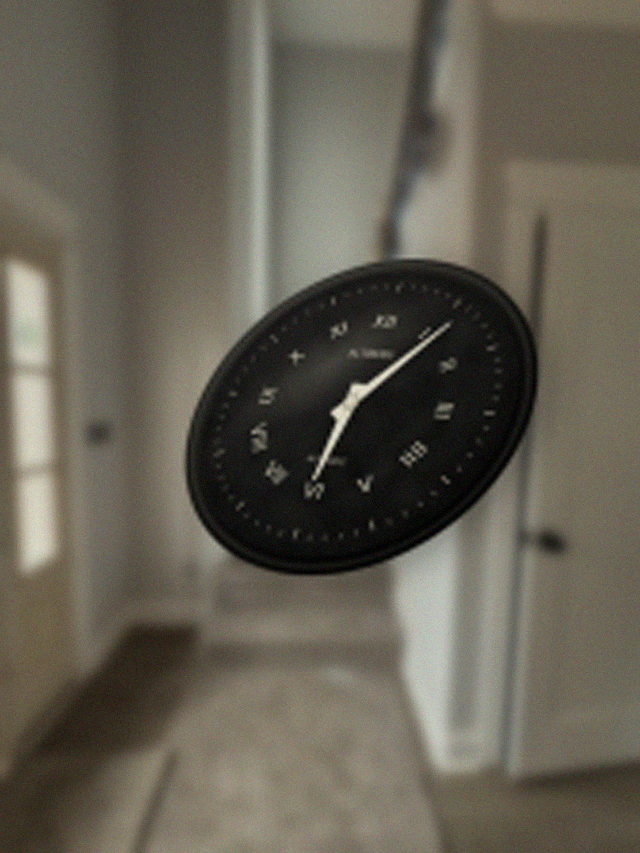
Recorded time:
6,06
